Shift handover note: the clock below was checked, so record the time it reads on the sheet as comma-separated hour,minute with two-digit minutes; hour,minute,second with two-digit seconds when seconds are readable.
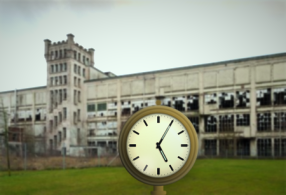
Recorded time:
5,05
